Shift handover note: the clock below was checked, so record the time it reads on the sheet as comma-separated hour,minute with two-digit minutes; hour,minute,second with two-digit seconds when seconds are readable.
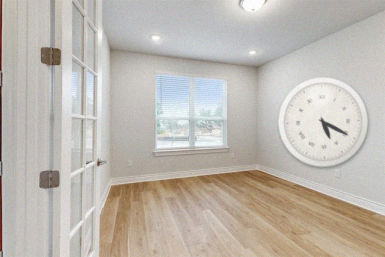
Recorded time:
5,20
